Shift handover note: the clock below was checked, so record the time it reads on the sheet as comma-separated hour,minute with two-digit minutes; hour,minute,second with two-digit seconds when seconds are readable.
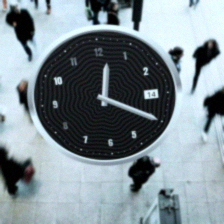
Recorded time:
12,20
